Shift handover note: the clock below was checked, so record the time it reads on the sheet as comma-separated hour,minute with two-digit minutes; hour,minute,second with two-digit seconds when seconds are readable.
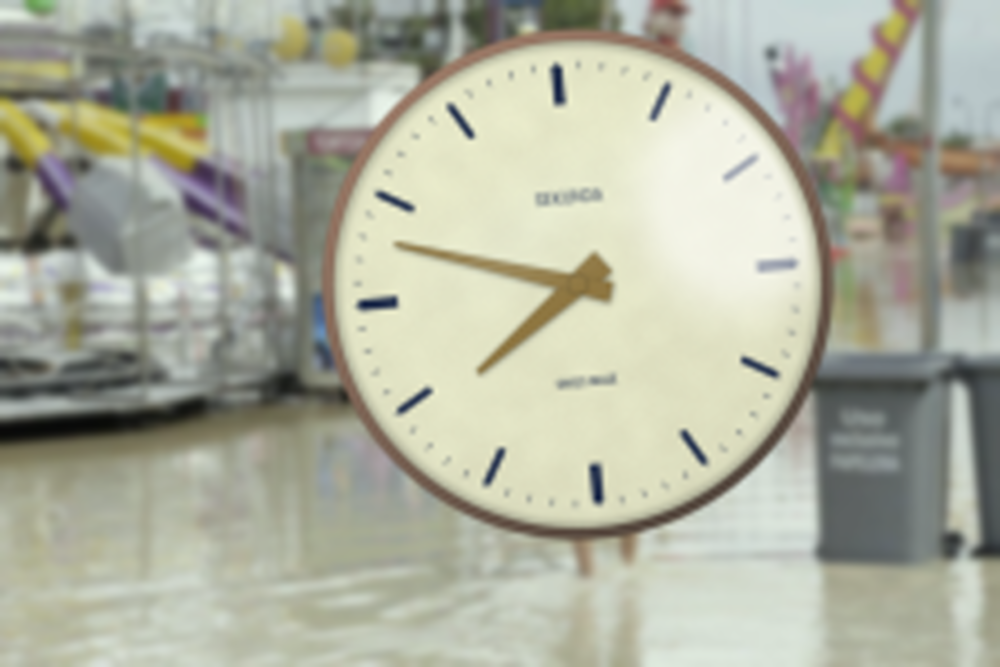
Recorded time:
7,48
